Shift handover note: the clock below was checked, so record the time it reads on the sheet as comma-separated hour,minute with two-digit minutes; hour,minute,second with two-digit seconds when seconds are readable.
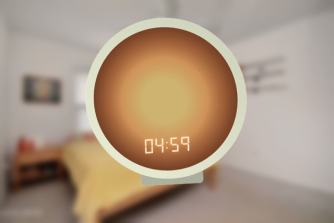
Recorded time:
4,59
